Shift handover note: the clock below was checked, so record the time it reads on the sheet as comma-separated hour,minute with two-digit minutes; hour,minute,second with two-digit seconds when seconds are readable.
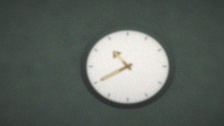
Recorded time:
10,40
